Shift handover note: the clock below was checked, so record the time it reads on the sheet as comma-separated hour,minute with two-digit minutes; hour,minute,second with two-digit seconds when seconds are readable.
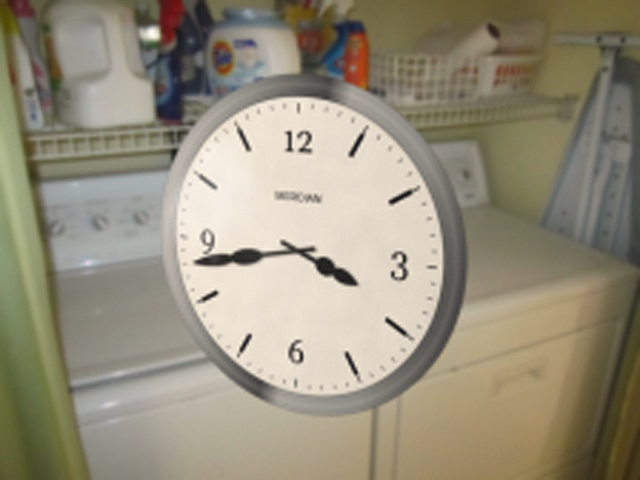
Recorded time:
3,43
